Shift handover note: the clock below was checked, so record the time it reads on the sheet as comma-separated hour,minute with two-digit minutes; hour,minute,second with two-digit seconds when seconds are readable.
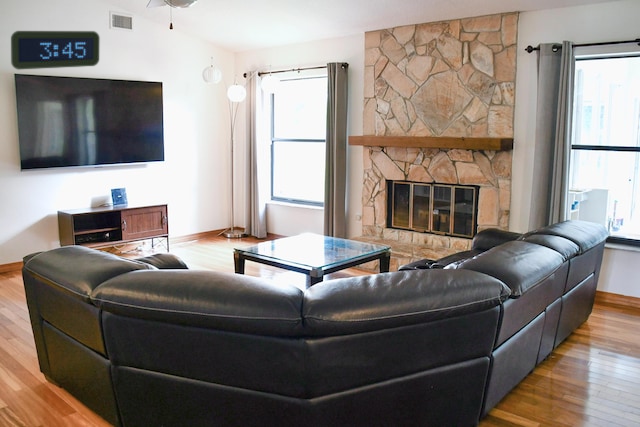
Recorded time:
3,45
